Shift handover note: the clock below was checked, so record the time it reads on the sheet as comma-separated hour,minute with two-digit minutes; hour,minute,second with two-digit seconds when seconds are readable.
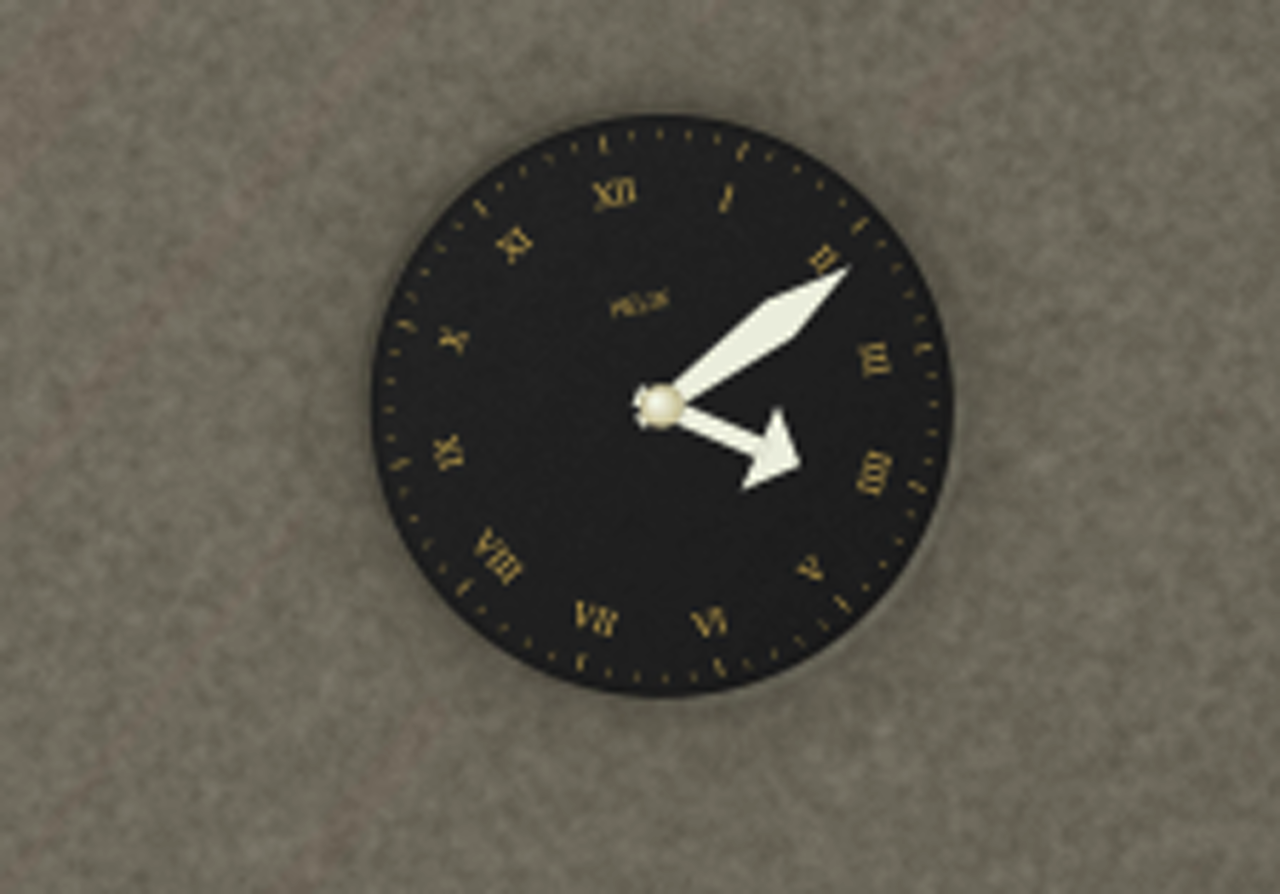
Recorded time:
4,11
